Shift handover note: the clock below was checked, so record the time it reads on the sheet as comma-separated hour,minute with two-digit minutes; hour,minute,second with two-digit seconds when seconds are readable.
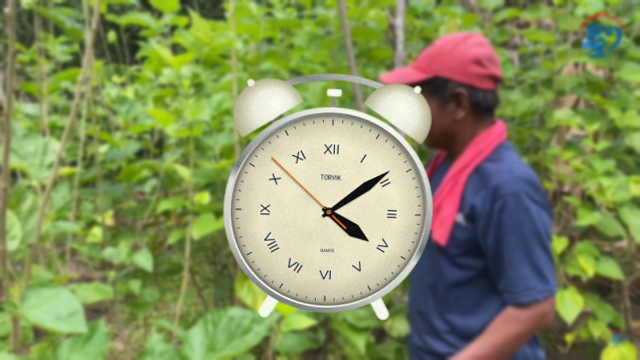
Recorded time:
4,08,52
